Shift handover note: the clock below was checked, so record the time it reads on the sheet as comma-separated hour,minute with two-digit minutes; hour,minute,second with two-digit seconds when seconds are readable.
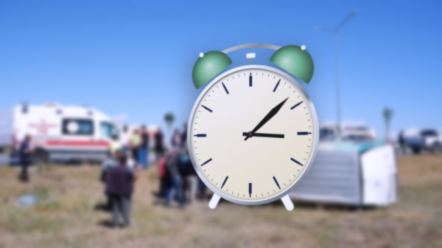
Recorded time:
3,08
